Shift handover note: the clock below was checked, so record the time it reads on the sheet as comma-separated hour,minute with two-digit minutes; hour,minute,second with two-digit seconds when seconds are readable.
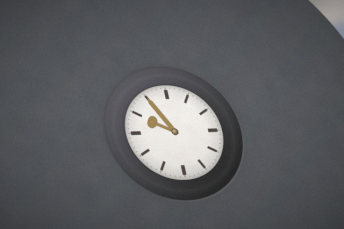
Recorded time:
9,55
